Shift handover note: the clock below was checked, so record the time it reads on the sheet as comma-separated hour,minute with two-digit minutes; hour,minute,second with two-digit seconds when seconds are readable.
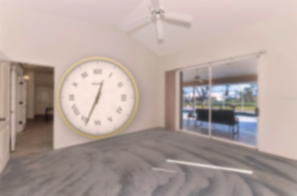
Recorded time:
12,34
